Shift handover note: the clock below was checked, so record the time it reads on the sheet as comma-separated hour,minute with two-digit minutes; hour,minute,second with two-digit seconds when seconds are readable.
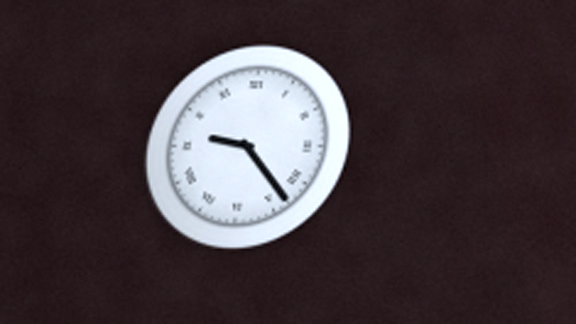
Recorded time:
9,23
